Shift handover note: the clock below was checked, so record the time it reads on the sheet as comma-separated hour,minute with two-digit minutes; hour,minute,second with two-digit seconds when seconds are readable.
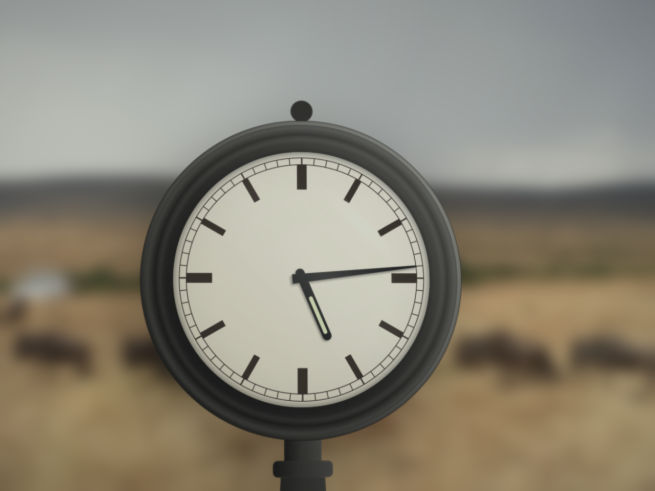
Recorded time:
5,14
